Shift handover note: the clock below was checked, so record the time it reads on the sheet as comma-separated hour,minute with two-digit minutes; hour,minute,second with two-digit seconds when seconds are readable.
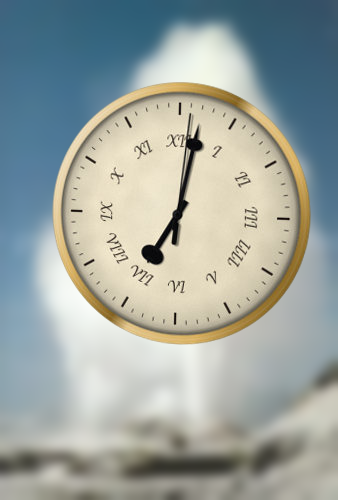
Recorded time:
7,02,01
